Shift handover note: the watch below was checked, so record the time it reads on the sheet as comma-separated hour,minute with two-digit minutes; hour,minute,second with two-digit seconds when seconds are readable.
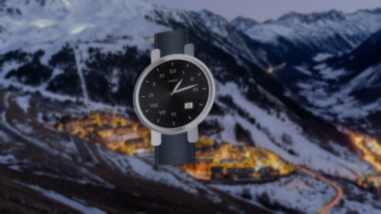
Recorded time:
1,13
